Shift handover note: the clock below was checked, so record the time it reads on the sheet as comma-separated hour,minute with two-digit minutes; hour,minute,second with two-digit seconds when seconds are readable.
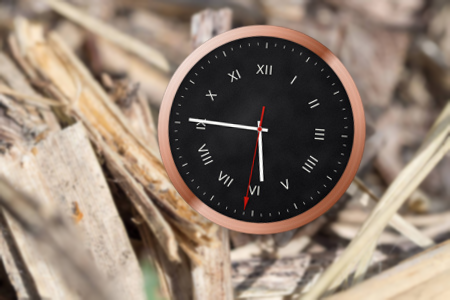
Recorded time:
5,45,31
